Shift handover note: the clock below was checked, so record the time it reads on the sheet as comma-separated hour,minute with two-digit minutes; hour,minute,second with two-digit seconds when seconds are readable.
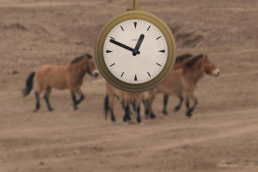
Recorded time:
12,49
